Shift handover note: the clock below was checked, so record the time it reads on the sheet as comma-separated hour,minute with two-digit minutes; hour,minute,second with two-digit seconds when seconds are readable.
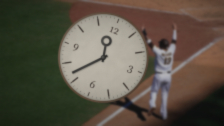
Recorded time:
11,37
